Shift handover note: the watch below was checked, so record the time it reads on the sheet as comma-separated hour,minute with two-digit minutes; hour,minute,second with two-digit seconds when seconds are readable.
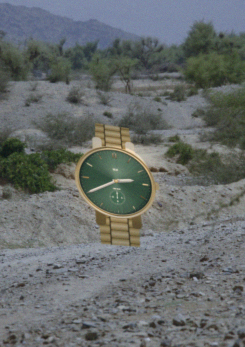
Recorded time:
2,40
